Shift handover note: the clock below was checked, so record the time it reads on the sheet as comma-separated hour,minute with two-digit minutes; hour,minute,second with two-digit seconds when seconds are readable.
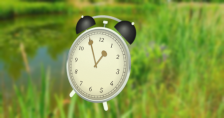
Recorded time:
12,55
